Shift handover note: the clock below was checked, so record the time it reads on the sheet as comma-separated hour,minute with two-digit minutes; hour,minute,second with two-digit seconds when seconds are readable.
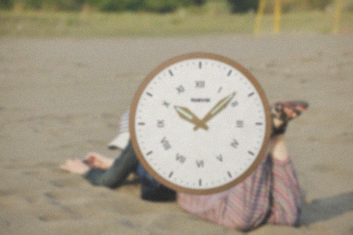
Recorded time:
10,08
